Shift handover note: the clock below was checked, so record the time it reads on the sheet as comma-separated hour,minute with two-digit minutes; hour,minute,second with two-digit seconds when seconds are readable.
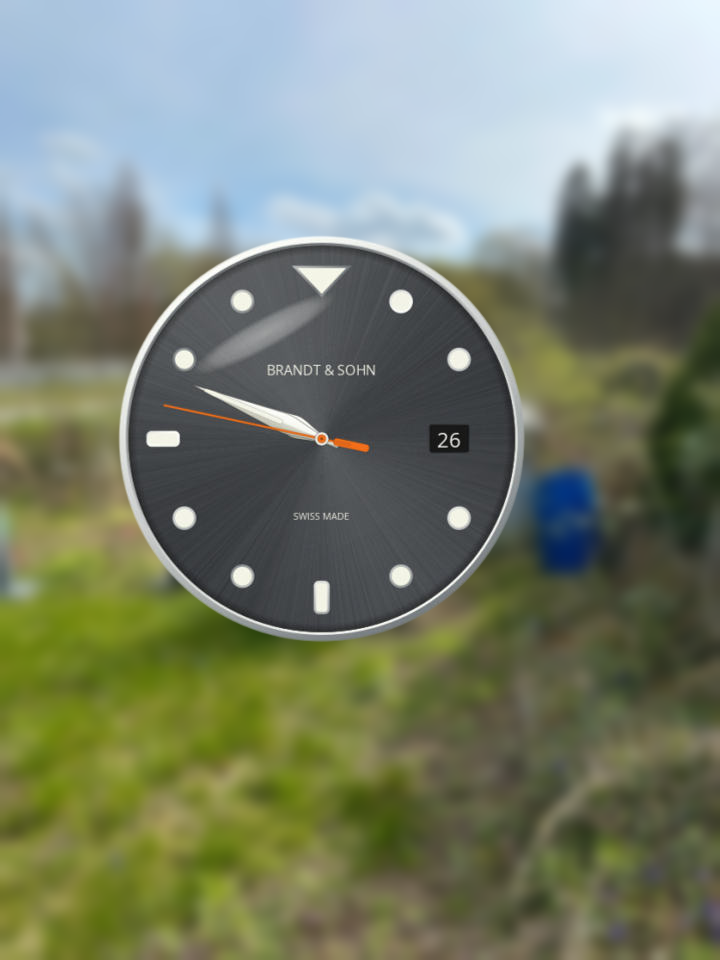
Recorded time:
9,48,47
